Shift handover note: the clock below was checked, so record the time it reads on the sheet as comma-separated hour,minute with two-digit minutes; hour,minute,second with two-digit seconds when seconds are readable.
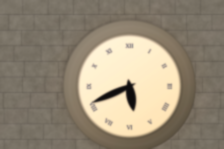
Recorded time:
5,41
